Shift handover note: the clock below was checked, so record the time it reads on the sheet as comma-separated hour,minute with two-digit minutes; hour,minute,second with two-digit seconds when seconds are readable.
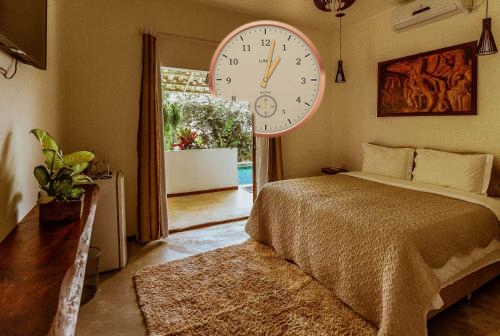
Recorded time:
1,02
